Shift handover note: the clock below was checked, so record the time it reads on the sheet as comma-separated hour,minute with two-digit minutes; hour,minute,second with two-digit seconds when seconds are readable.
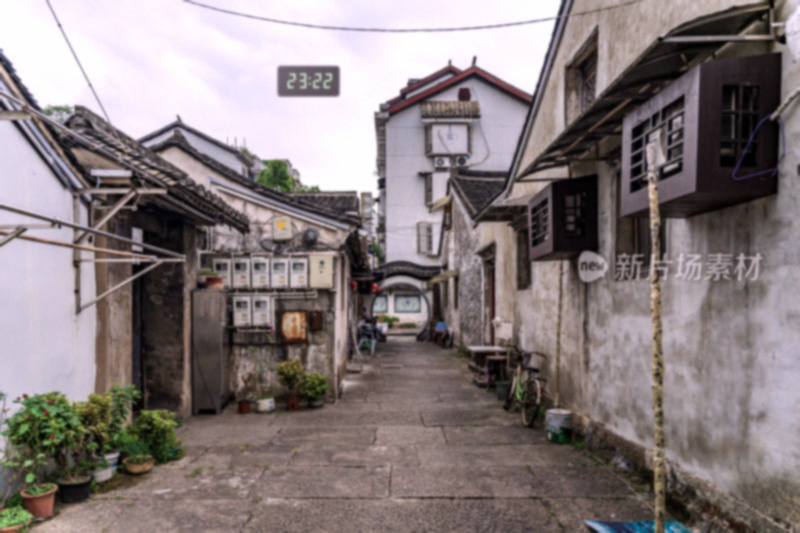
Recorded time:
23,22
